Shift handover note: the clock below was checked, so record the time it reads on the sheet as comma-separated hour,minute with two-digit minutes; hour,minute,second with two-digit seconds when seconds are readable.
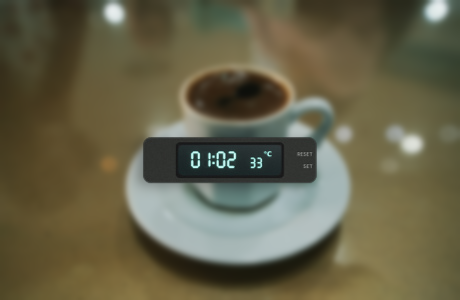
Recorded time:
1,02
